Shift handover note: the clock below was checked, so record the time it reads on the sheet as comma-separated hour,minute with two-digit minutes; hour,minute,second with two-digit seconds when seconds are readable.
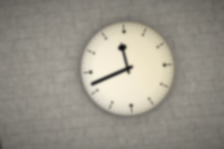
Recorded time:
11,42
